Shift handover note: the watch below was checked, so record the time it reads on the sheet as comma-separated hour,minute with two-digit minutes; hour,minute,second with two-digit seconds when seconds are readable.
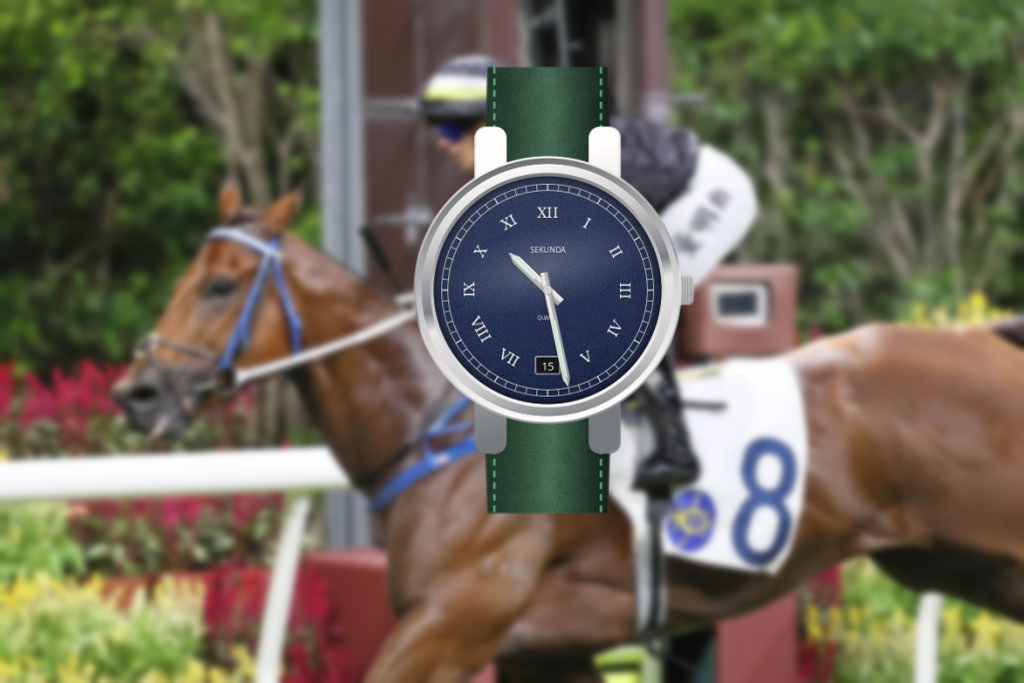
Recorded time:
10,28
